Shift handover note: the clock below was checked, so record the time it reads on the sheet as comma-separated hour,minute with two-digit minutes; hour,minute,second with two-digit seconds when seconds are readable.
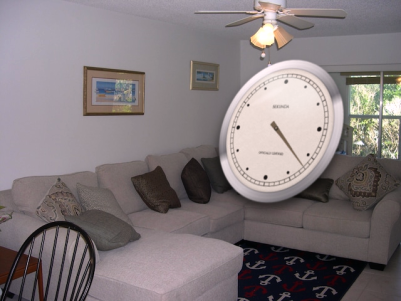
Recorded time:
4,22
